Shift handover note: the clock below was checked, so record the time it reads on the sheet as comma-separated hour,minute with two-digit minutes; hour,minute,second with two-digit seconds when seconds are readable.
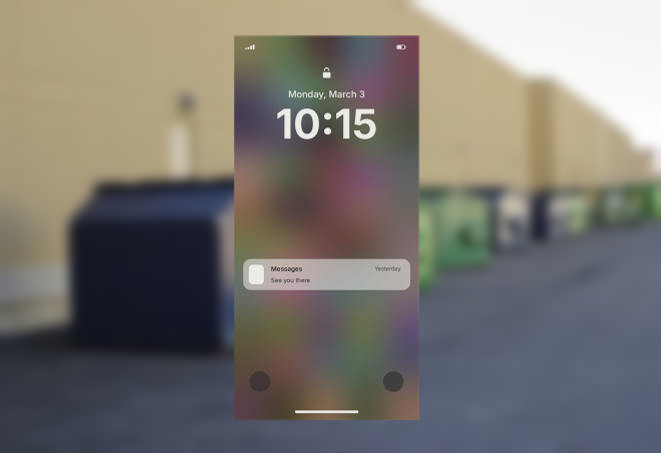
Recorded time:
10,15
